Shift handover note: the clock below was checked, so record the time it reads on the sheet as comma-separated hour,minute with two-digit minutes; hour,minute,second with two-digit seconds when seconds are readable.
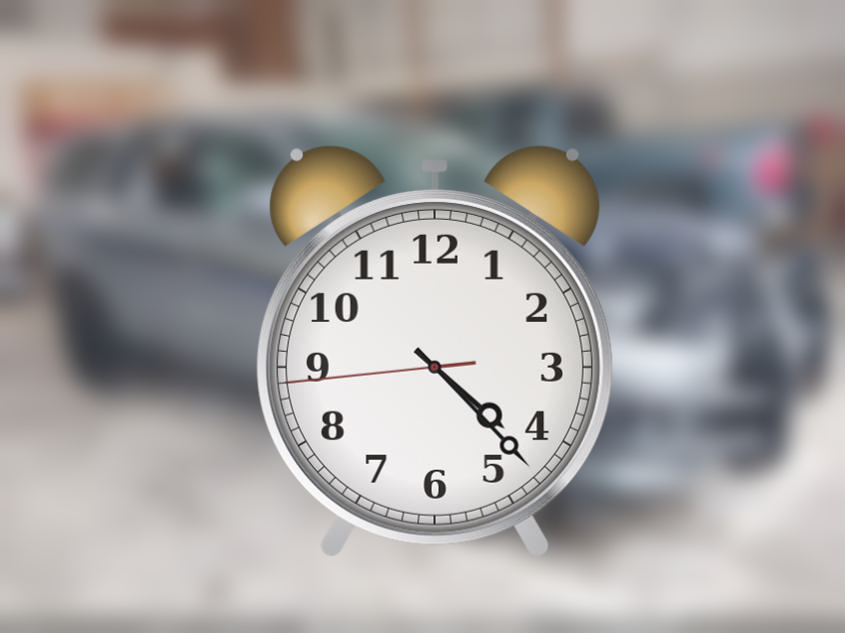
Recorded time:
4,22,44
